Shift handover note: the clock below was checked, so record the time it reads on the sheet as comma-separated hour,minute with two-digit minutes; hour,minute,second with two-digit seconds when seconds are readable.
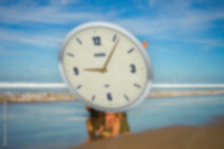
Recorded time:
9,06
